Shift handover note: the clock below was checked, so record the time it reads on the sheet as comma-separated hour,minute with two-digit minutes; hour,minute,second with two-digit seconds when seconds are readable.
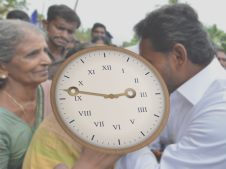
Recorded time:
2,47
